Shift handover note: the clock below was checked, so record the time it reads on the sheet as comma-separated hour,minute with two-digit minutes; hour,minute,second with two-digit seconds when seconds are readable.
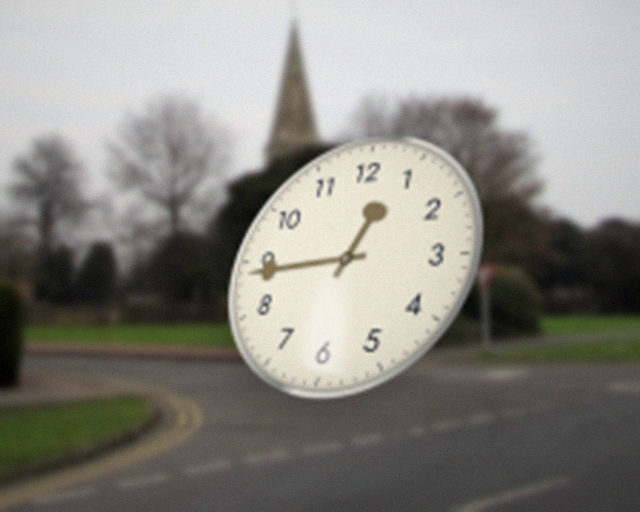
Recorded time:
12,44
